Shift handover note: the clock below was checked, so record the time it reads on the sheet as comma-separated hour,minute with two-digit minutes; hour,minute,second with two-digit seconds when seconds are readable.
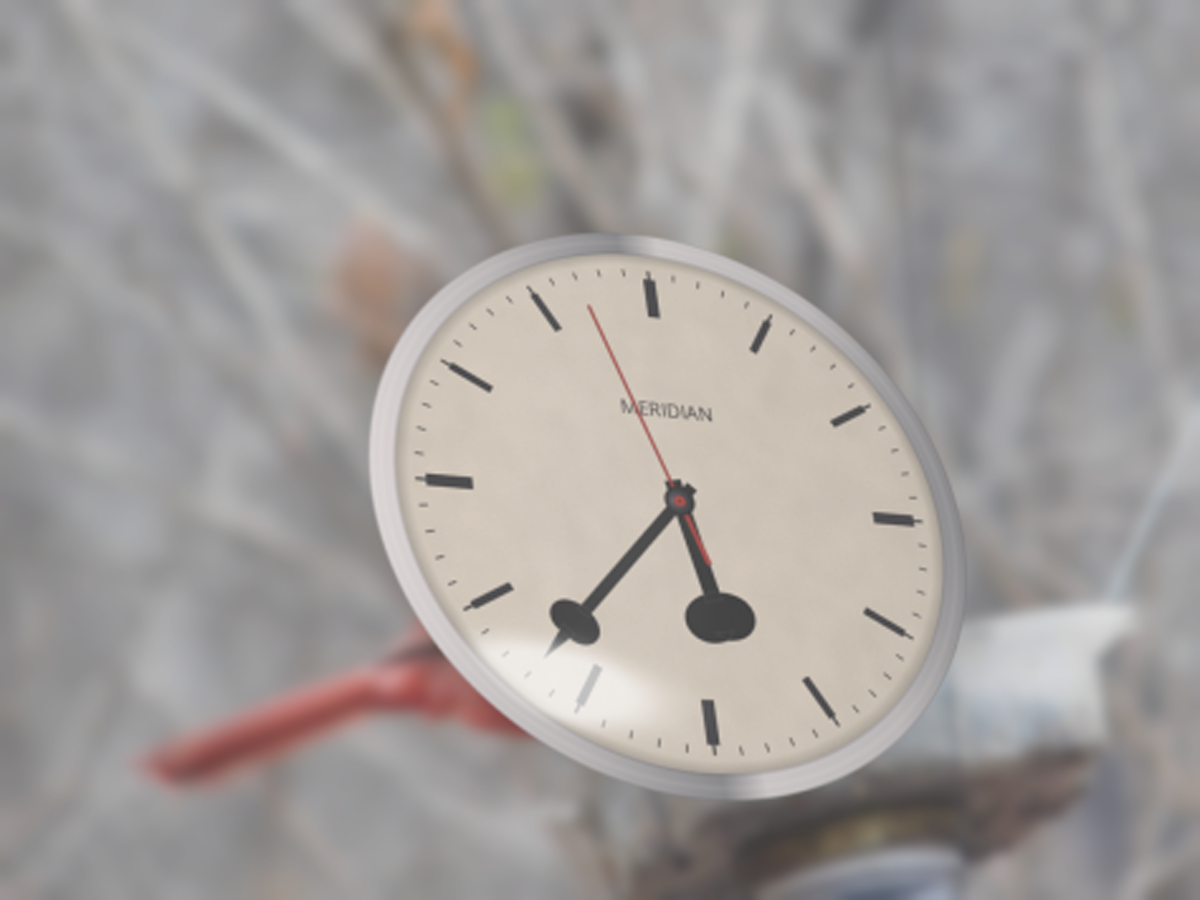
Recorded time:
5,36,57
